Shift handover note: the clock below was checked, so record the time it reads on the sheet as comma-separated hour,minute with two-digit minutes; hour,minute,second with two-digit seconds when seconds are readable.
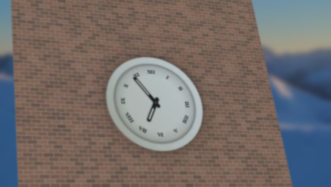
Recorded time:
6,54
